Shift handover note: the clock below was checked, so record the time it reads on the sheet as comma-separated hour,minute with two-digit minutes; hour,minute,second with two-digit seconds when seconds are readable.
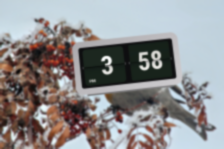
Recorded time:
3,58
